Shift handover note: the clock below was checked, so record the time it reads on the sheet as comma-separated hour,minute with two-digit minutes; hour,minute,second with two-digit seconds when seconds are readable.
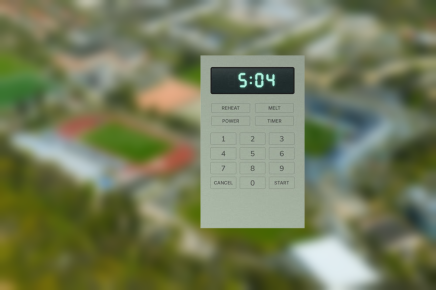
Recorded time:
5,04
